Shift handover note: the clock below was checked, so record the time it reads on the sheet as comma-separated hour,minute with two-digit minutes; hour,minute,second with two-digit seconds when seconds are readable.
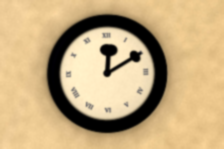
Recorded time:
12,10
